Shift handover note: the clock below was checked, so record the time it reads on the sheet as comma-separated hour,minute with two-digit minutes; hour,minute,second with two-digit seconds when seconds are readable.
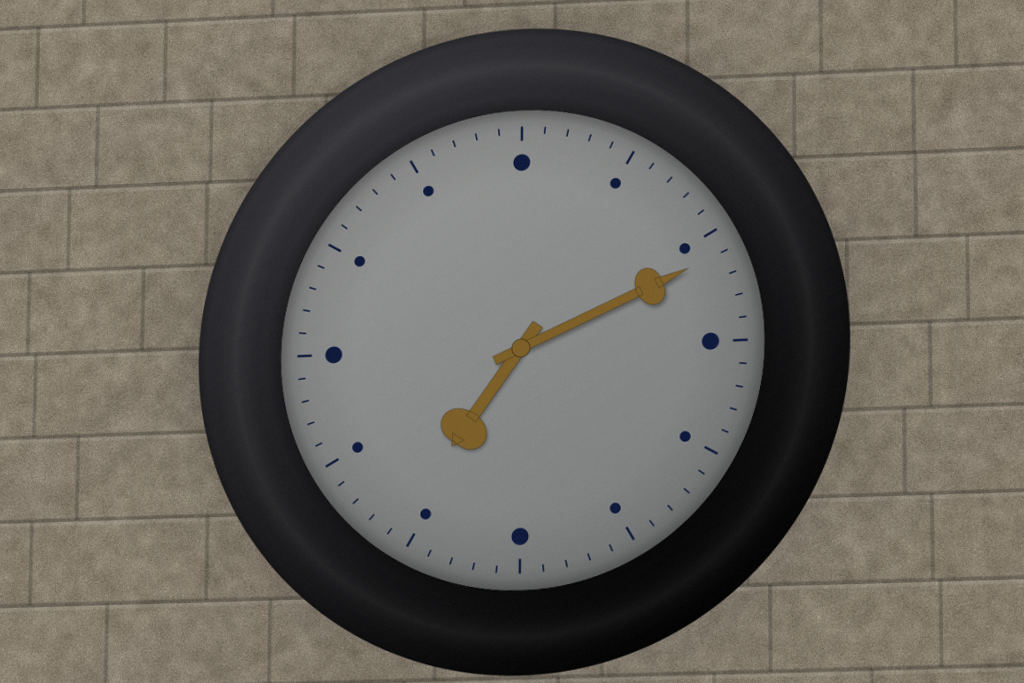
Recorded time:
7,11
